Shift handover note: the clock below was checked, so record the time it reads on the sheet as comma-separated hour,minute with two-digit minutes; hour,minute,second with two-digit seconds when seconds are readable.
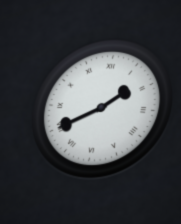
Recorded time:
1,40
